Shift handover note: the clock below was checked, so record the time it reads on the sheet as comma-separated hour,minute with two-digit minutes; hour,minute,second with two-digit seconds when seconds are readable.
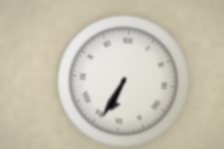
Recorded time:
6,34
